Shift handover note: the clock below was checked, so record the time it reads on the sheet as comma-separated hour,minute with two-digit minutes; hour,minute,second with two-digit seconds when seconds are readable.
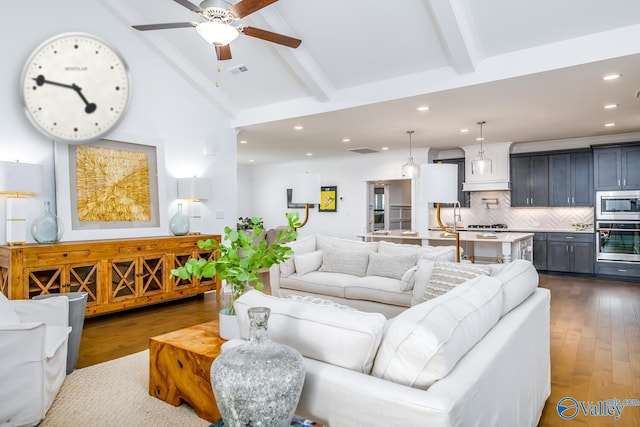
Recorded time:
4,47
